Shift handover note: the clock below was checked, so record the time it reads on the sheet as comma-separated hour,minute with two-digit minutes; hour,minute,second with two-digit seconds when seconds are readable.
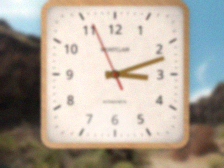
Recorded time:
3,11,56
